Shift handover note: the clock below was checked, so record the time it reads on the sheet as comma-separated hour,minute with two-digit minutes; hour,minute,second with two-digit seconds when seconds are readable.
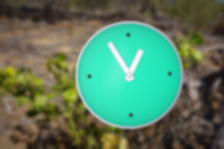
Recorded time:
12,55
